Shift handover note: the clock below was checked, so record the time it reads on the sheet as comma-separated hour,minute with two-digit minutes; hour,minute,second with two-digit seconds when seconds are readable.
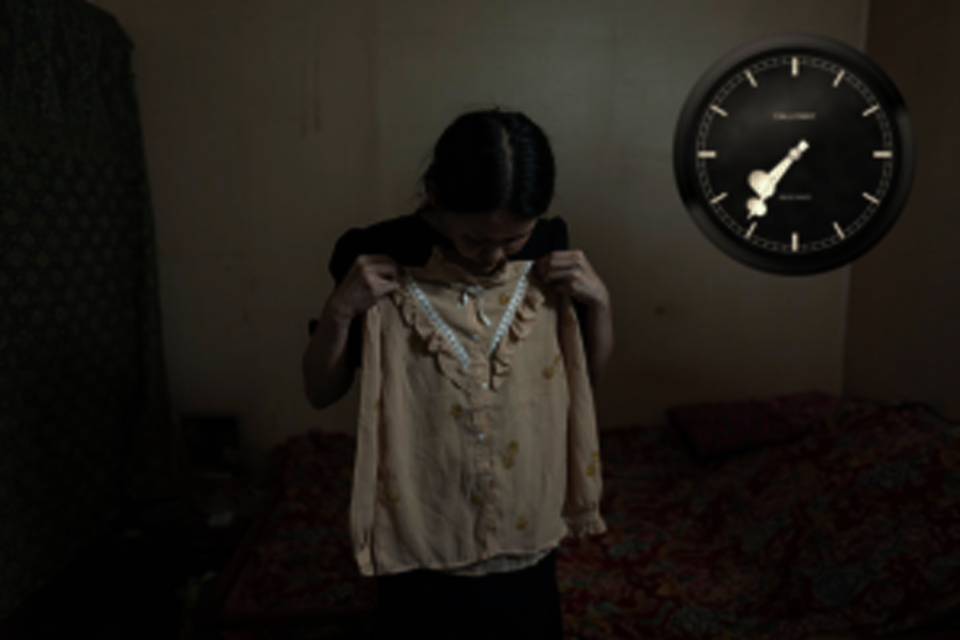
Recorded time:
7,36
